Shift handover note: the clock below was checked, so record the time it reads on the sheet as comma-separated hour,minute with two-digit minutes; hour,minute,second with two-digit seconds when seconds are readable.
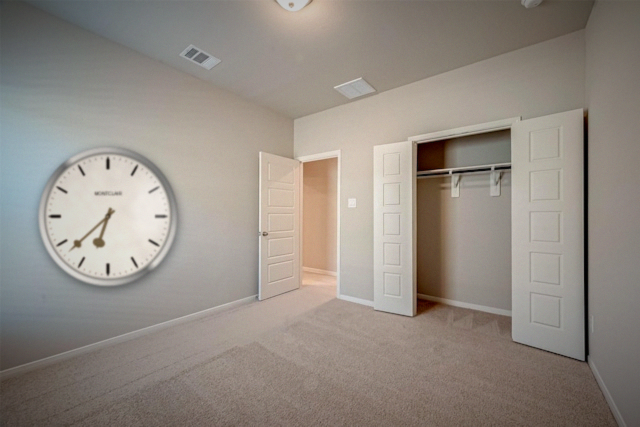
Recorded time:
6,38
